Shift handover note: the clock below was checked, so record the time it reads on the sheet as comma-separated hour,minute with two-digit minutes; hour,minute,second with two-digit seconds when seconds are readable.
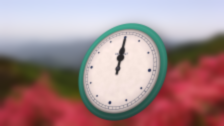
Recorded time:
12,00
